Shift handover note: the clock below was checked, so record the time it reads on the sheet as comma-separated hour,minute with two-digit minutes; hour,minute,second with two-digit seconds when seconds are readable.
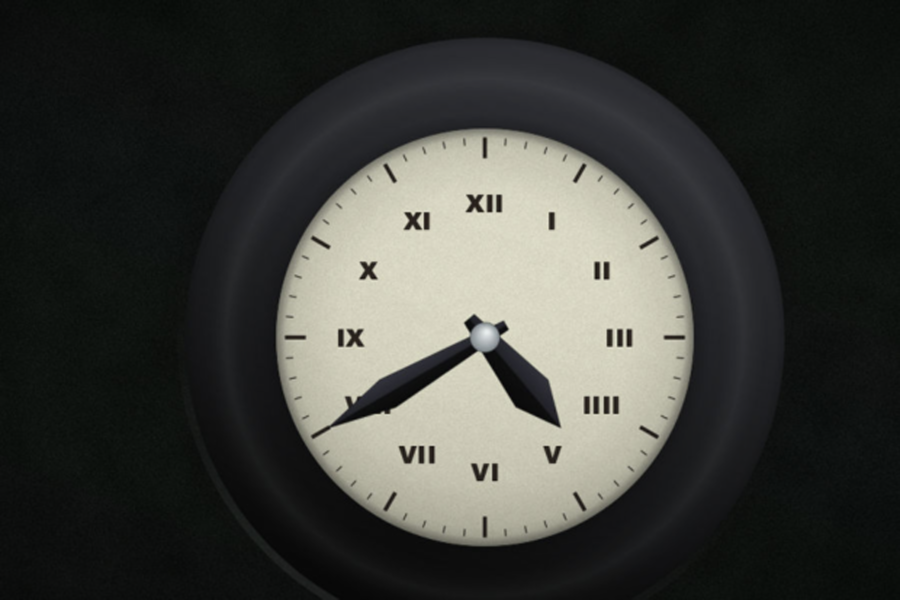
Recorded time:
4,40
